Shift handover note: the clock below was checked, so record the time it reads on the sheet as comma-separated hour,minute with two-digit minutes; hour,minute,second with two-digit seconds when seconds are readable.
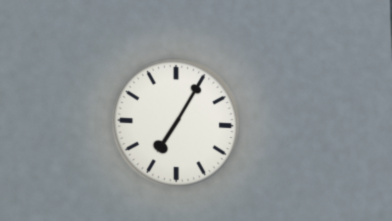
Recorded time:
7,05
